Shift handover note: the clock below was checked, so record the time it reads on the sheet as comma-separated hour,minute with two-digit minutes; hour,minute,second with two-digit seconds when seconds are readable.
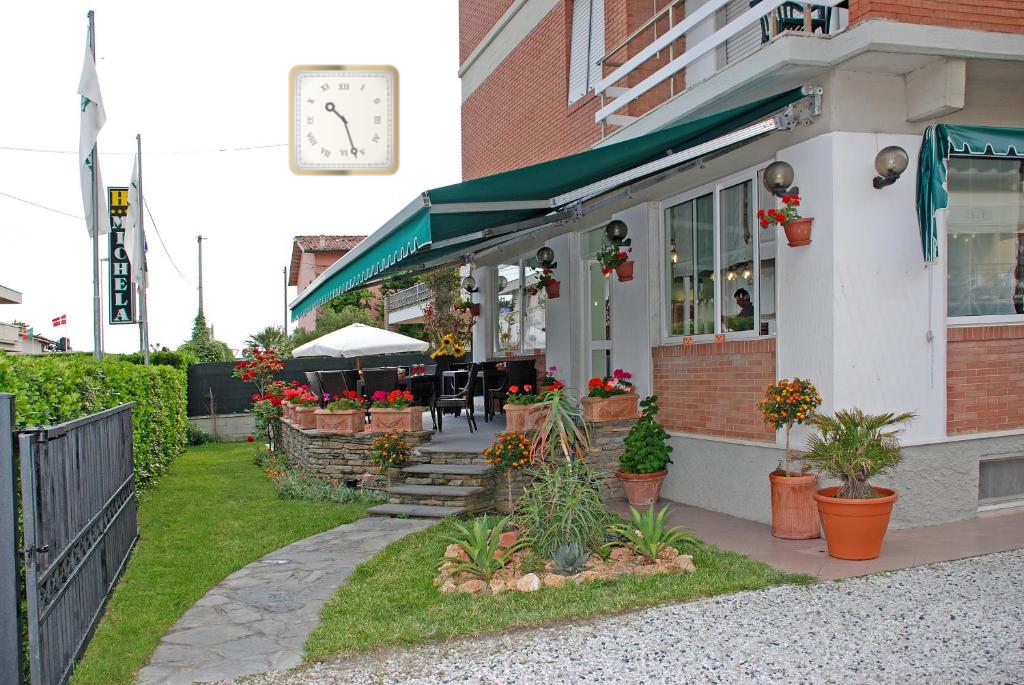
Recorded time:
10,27
